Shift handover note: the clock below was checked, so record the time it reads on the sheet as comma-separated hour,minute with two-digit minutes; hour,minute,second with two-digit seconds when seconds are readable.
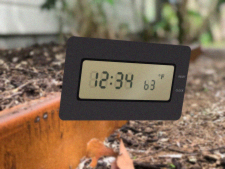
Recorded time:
12,34
